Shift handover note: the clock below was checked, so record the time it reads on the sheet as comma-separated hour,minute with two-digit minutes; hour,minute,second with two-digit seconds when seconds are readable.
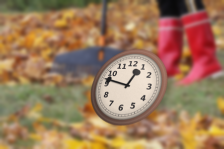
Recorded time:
12,47
